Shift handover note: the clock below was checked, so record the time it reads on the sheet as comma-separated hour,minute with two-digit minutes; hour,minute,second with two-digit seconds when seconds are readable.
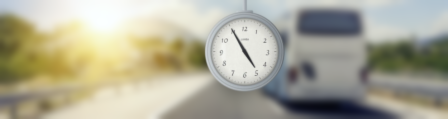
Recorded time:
4,55
